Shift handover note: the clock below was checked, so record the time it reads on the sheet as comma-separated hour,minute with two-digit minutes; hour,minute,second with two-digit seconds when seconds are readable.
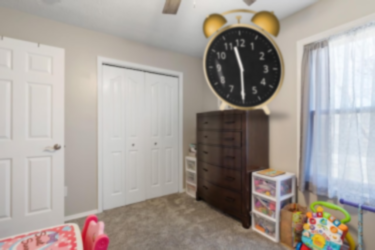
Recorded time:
11,30
